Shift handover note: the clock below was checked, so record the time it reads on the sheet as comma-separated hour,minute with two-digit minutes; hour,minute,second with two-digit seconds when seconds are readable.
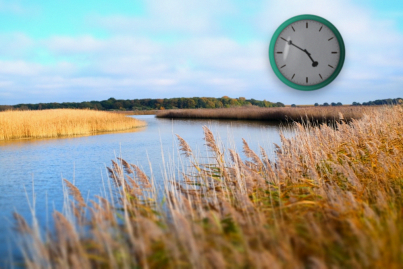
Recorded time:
4,50
